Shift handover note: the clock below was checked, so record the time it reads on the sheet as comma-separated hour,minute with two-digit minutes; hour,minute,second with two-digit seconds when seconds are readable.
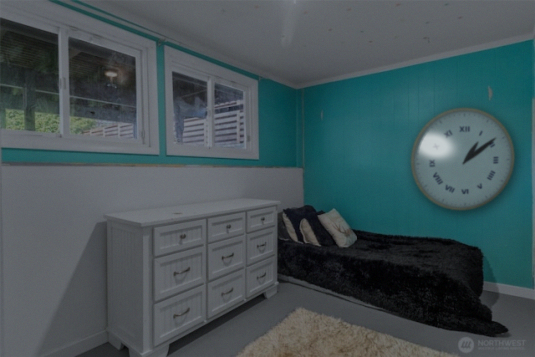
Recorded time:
1,09
